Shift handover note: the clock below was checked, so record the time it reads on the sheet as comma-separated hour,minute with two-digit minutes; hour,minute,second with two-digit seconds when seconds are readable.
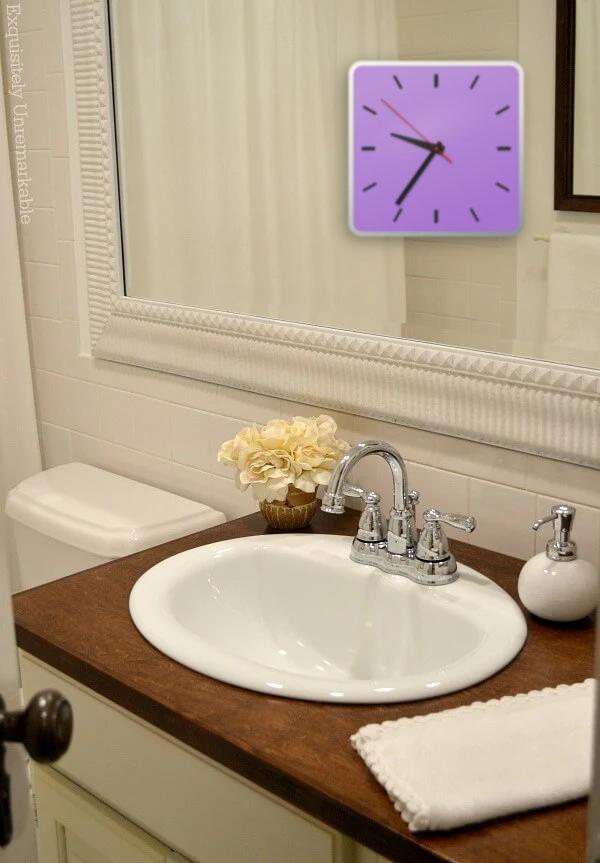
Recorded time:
9,35,52
